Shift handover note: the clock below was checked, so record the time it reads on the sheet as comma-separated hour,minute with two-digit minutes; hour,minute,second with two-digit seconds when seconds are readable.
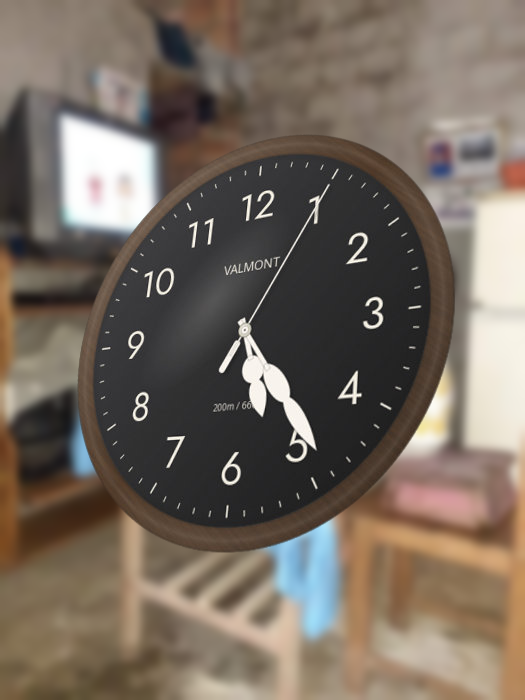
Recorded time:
5,24,05
